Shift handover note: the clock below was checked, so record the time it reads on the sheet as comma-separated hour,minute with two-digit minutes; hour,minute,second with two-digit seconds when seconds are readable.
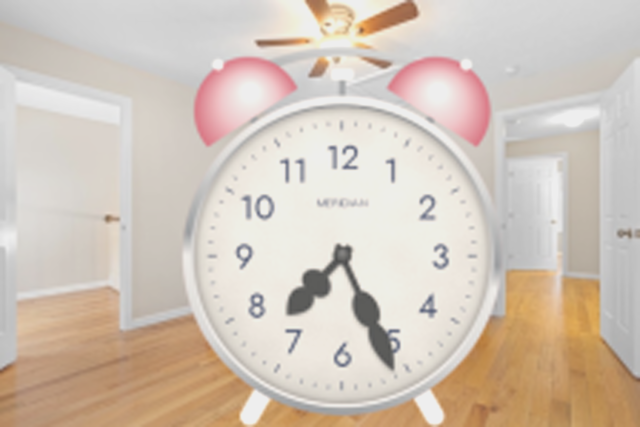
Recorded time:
7,26
